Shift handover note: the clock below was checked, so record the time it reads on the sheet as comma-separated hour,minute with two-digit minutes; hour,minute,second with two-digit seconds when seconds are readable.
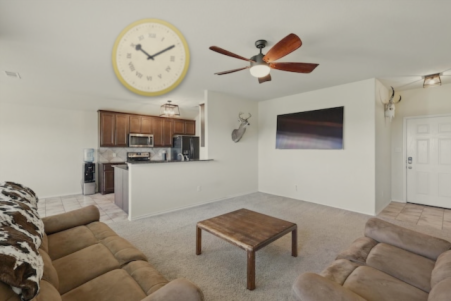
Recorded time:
10,10
